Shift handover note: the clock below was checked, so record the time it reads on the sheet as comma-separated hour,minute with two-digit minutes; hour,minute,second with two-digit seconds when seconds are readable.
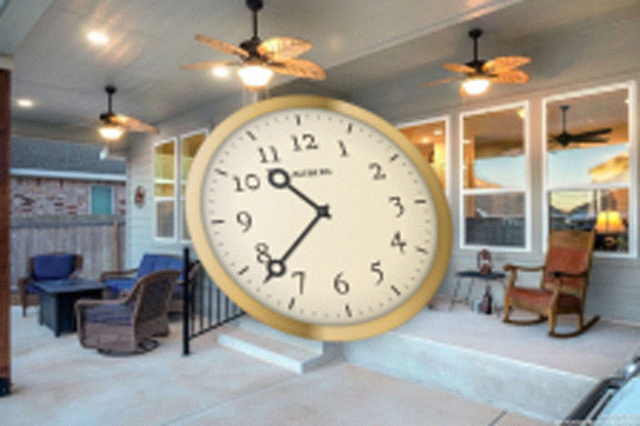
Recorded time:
10,38
